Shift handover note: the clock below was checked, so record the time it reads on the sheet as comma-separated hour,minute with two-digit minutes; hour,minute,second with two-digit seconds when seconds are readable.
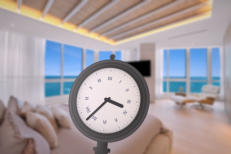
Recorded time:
3,37
